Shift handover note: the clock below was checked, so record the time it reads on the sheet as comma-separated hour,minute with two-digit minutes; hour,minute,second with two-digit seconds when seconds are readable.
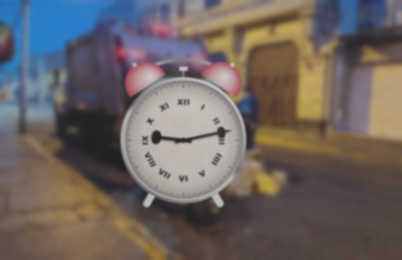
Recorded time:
9,13
